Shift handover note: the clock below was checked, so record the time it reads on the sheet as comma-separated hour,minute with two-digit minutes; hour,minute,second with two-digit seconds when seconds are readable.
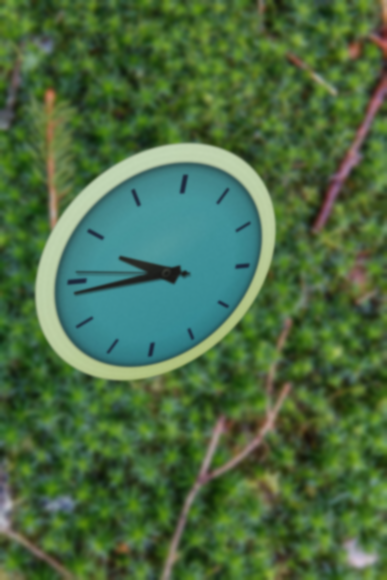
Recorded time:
9,43,46
